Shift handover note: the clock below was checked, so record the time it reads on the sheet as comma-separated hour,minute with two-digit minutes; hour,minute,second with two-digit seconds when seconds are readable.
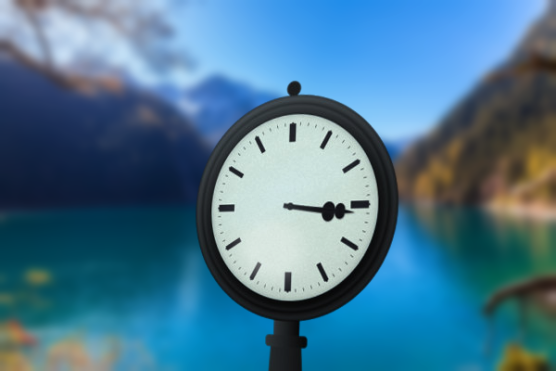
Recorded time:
3,16
